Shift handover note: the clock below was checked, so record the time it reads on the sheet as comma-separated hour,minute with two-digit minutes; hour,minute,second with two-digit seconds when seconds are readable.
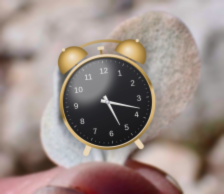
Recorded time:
5,18
